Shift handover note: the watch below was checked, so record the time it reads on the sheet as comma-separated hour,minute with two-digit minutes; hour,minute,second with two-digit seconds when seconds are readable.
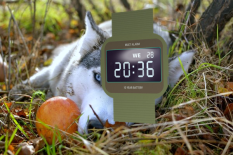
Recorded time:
20,36
